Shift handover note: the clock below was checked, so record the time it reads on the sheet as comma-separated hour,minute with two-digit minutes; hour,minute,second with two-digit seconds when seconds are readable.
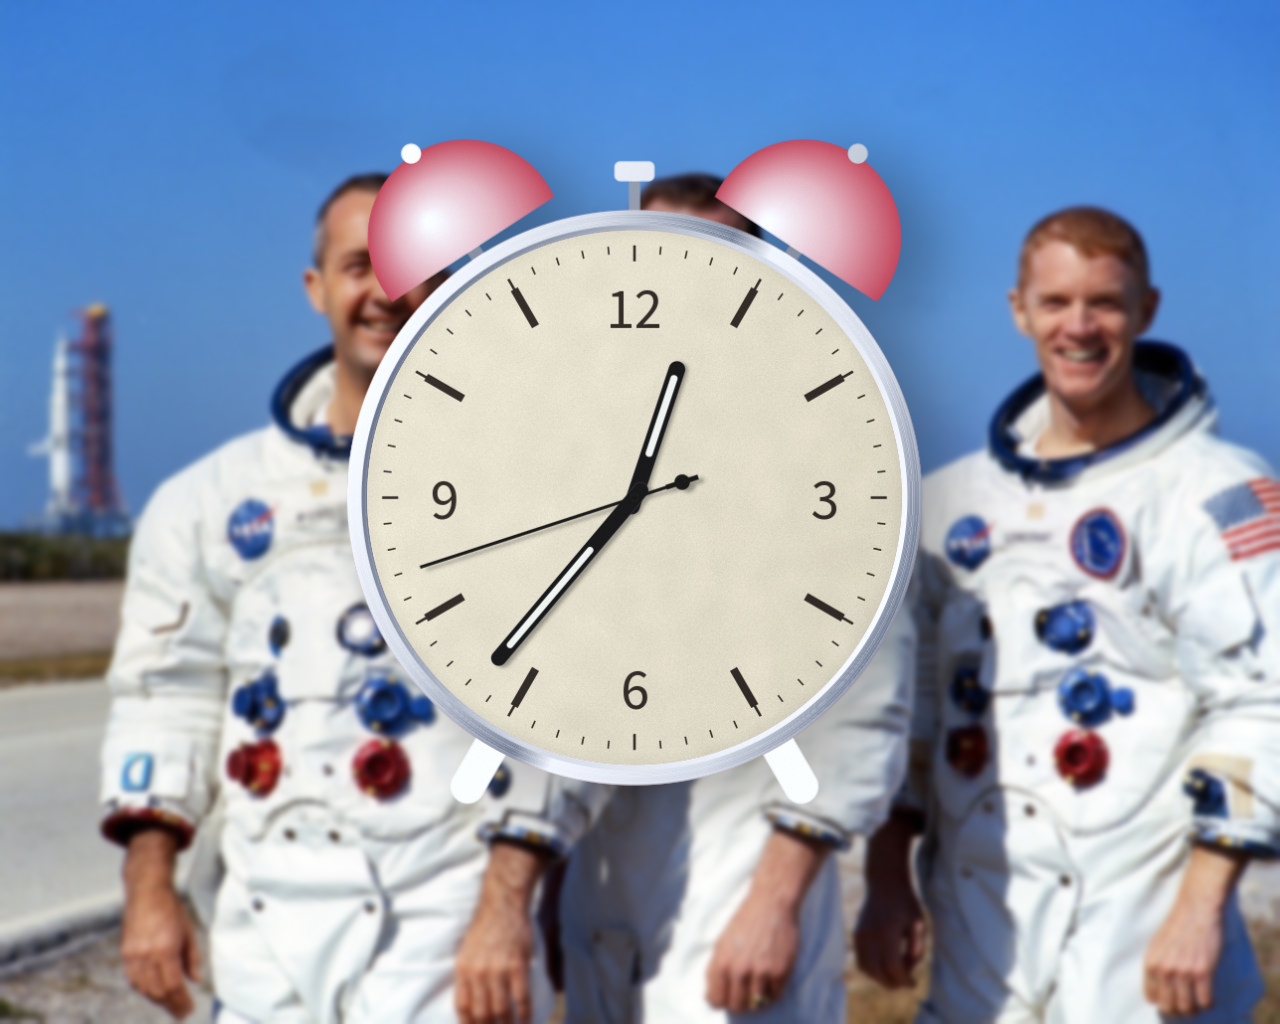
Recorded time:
12,36,42
